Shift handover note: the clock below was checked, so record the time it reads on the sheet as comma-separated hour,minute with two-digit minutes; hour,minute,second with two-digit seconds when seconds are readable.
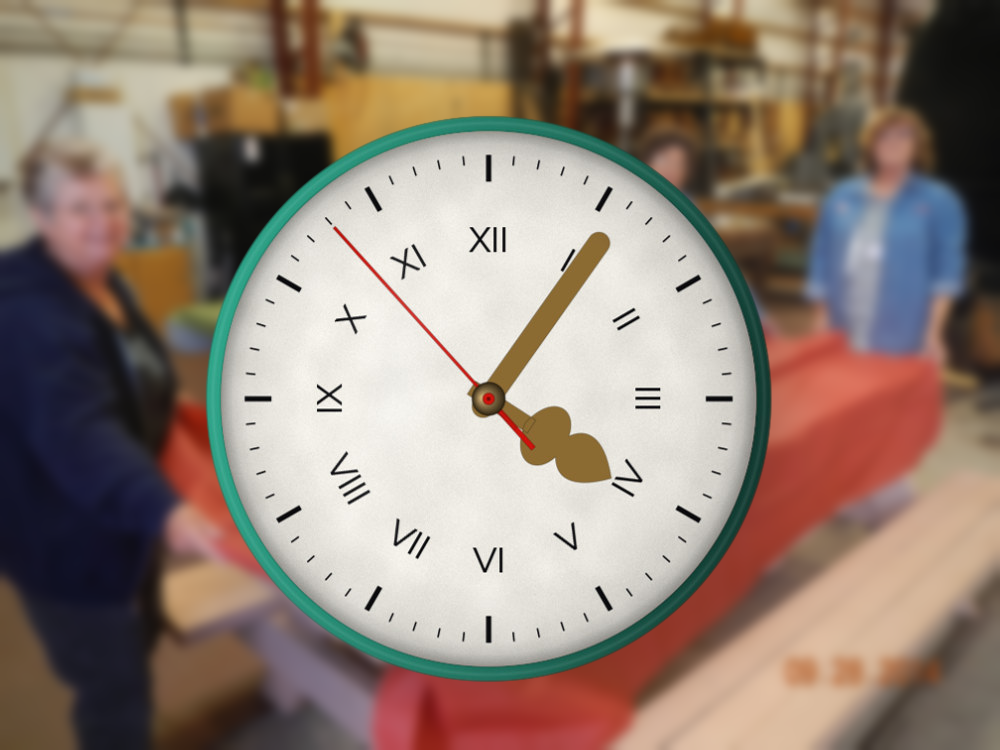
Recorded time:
4,05,53
